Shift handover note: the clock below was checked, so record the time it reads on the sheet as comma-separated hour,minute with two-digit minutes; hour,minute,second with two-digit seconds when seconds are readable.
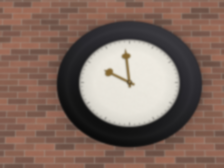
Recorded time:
9,59
